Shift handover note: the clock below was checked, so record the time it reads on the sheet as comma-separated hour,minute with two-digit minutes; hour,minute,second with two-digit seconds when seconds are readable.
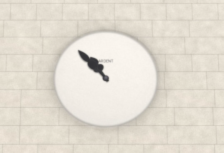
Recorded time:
10,53
